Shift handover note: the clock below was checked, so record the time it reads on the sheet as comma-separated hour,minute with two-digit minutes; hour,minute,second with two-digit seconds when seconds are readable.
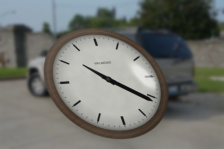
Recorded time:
10,21
